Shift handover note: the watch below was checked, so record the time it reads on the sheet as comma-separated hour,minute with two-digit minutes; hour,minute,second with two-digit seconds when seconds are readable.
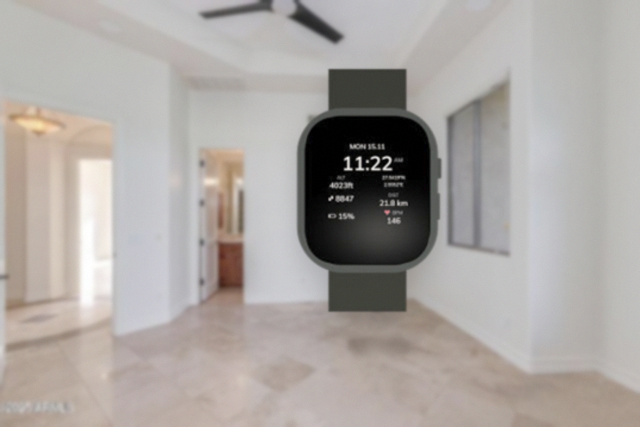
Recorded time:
11,22
